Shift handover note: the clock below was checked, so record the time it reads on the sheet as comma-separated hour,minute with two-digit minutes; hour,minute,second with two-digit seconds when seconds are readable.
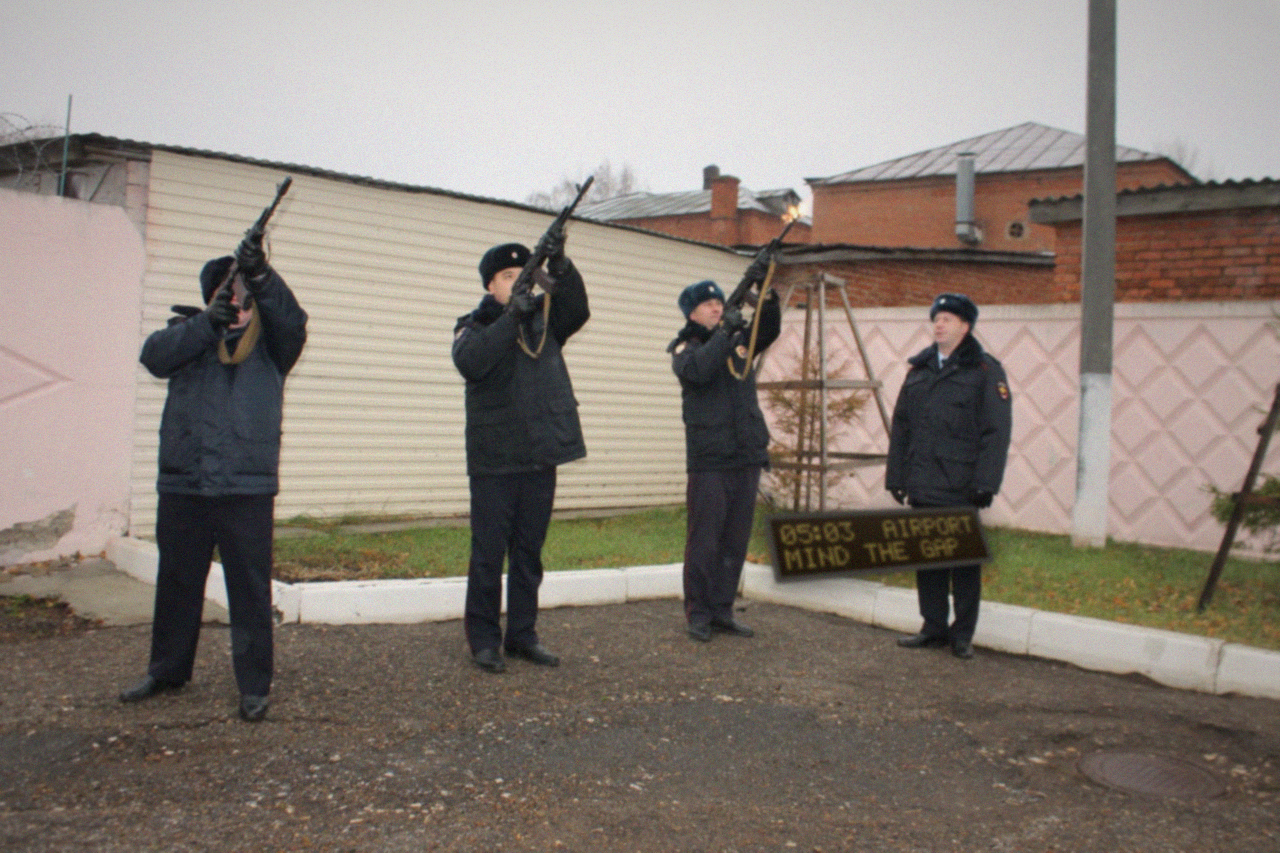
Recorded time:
5,03
